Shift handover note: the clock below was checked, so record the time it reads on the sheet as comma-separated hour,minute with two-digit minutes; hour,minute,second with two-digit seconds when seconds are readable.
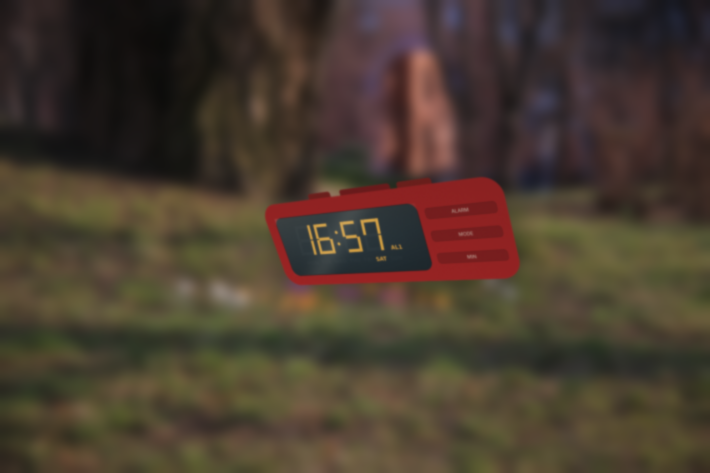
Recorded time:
16,57
